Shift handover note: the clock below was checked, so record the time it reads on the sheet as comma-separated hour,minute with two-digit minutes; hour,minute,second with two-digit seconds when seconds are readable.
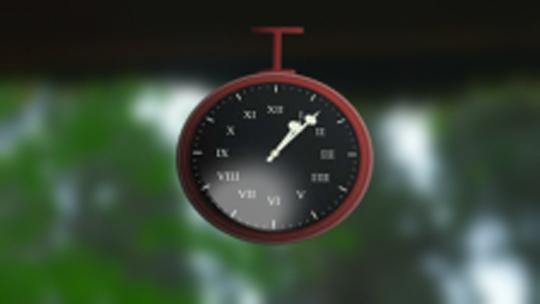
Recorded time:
1,07
